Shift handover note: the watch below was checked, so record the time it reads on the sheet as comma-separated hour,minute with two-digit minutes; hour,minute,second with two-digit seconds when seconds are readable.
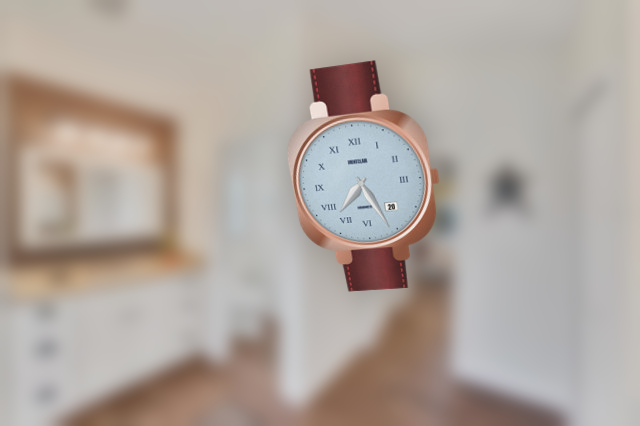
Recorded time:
7,26
